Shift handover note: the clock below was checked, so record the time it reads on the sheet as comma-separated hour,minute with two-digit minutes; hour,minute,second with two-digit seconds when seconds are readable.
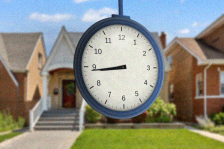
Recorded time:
8,44
